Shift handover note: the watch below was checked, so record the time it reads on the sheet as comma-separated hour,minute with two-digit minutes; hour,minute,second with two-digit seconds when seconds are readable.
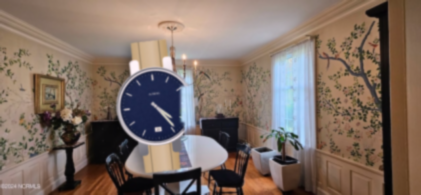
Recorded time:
4,24
